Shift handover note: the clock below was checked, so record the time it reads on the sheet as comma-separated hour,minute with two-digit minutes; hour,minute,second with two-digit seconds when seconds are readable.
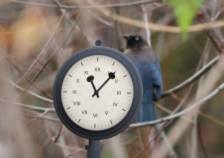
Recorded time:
11,07
